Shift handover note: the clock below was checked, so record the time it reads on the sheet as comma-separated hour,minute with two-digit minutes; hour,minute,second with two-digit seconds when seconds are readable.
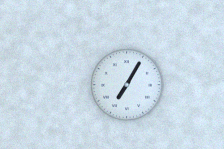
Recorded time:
7,05
